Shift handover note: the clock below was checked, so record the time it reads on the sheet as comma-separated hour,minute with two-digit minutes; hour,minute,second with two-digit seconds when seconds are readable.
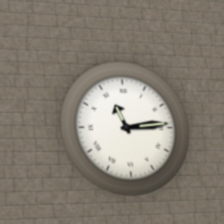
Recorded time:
11,14
